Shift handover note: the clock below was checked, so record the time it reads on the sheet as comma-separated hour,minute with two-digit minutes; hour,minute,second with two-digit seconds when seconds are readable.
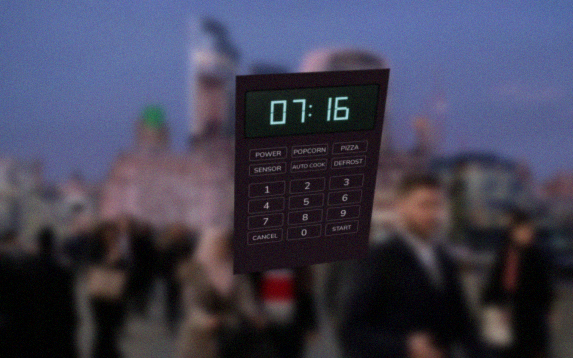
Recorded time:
7,16
